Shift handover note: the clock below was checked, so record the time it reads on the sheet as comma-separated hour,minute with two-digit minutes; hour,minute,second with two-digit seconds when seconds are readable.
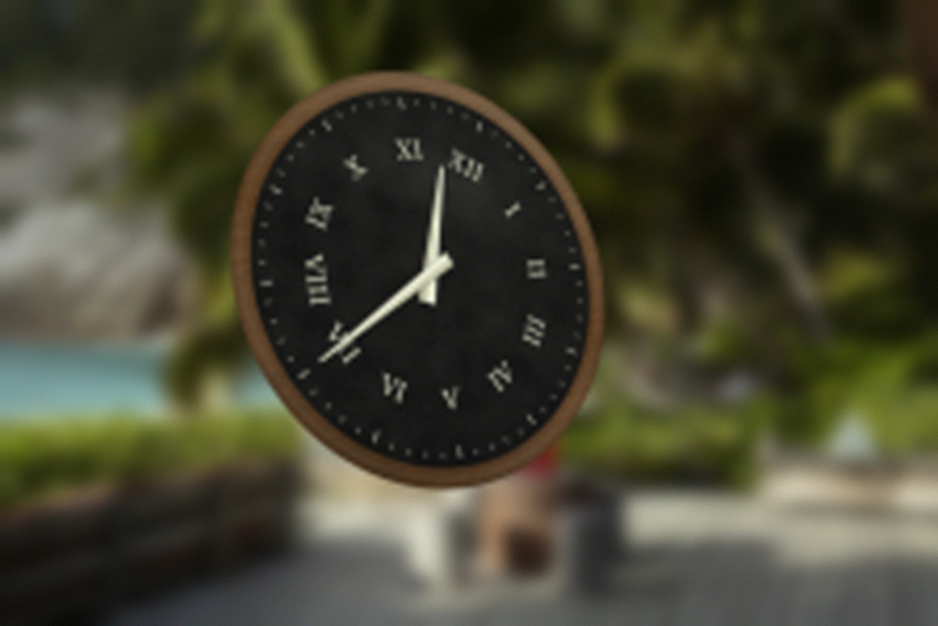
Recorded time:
11,35
